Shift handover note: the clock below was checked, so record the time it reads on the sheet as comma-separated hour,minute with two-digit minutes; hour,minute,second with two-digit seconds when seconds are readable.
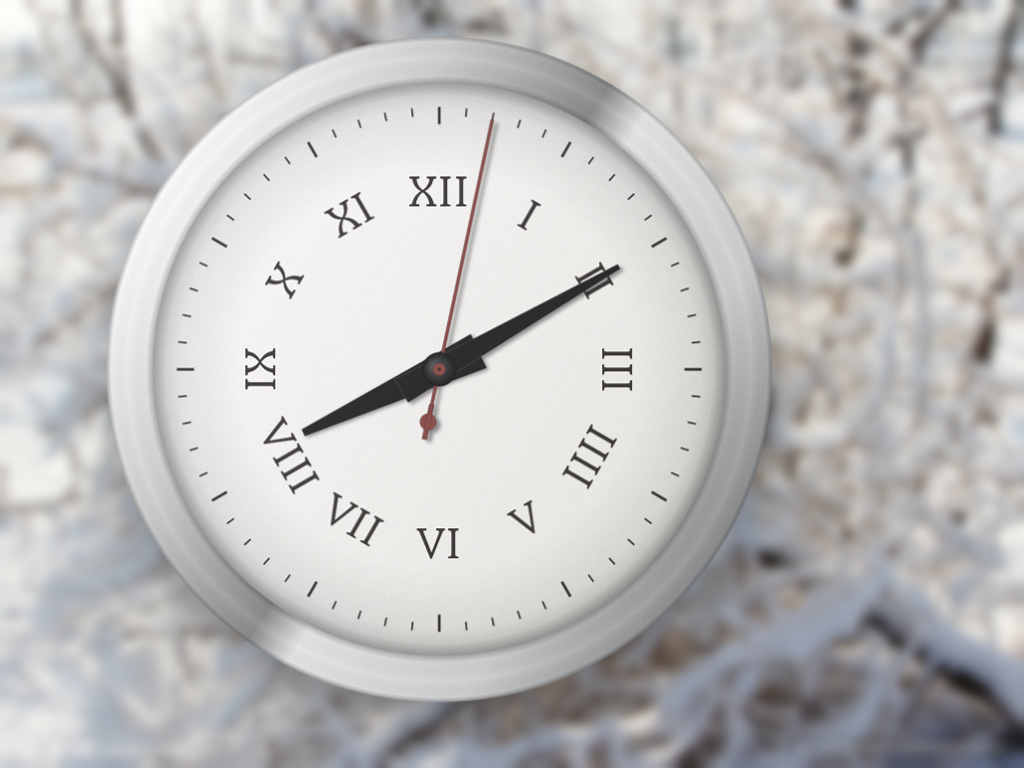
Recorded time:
8,10,02
